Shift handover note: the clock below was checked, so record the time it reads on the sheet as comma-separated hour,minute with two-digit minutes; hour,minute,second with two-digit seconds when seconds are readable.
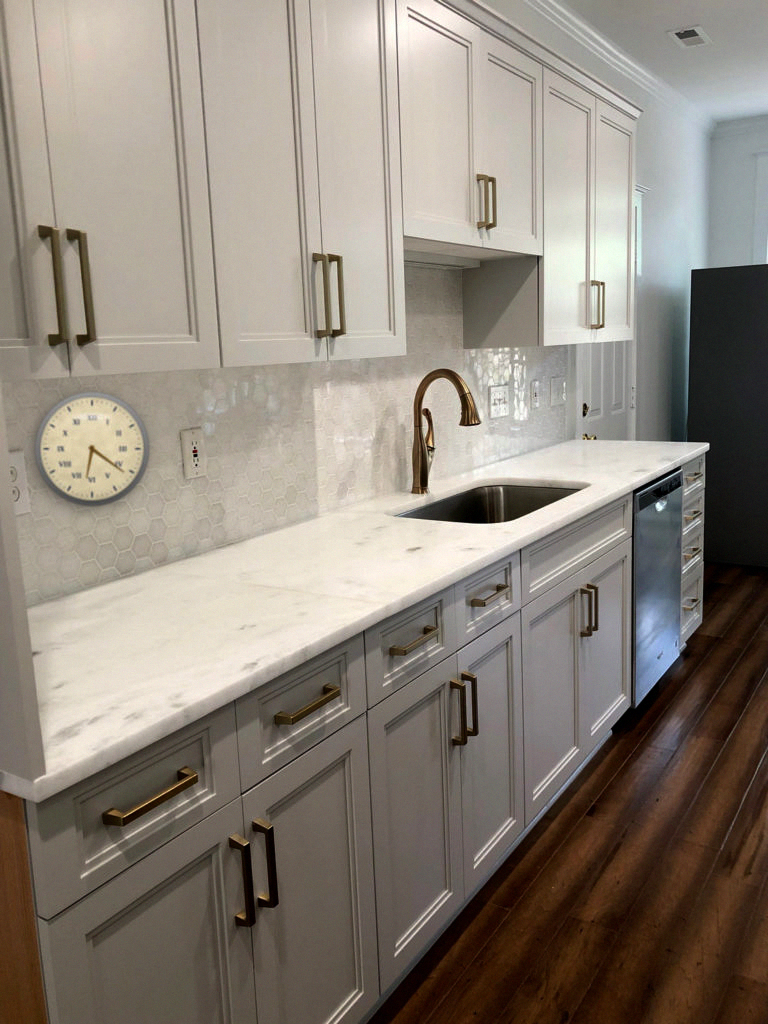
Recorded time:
6,21
